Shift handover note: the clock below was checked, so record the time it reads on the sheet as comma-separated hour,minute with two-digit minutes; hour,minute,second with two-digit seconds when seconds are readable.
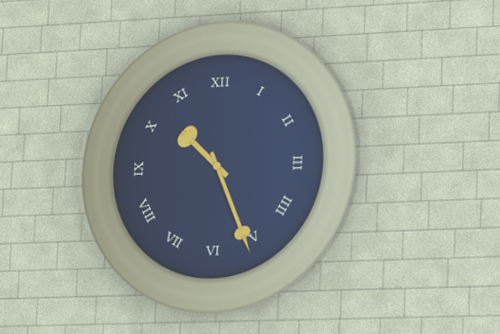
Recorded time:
10,26
